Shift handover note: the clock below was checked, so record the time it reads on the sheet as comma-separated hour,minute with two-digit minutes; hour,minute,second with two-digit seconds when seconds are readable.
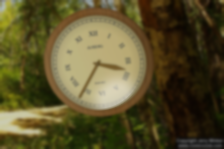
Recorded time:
3,36
